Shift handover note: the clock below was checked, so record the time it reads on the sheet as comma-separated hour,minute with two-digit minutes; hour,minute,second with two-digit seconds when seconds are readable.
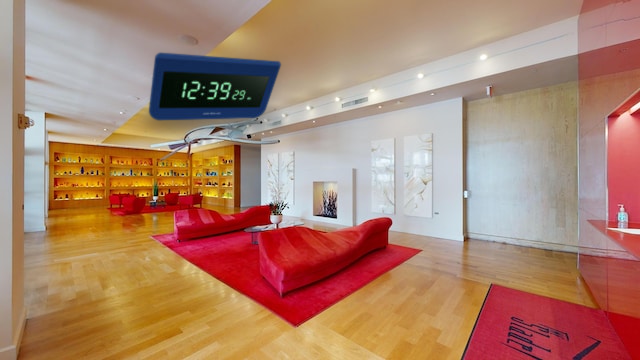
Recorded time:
12,39,29
